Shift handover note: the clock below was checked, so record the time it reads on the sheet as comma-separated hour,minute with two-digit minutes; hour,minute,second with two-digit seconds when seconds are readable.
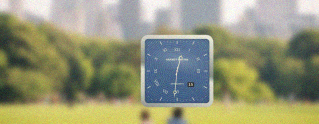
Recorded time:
12,31
